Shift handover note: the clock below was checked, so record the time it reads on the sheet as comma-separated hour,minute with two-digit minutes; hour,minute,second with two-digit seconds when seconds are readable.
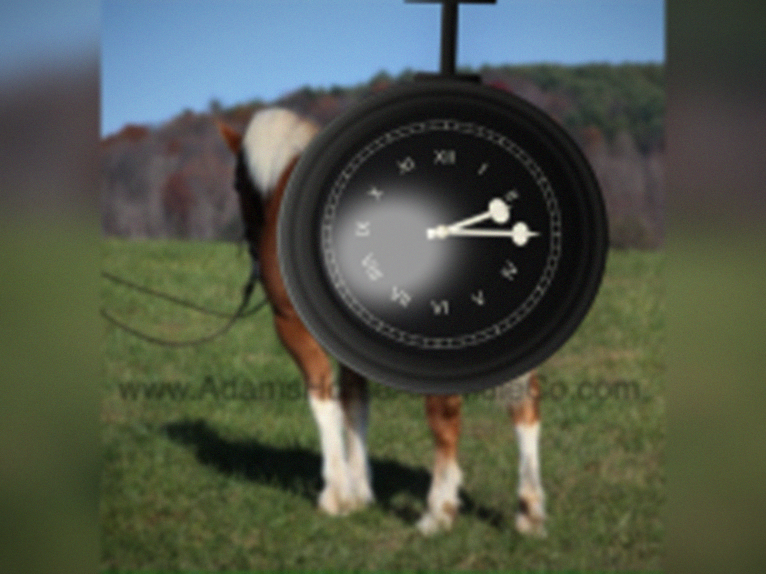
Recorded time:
2,15
